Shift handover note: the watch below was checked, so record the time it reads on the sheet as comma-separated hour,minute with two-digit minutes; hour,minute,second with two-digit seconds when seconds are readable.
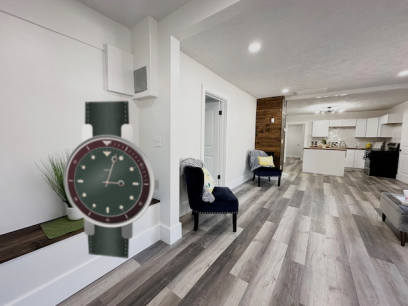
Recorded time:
3,03
